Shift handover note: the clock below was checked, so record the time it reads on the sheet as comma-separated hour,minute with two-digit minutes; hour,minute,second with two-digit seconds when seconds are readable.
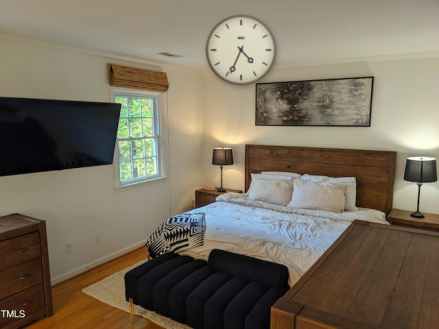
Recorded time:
4,34
